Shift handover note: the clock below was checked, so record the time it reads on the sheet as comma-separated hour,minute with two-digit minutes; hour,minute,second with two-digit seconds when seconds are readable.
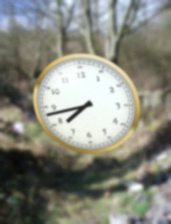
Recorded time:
7,43
